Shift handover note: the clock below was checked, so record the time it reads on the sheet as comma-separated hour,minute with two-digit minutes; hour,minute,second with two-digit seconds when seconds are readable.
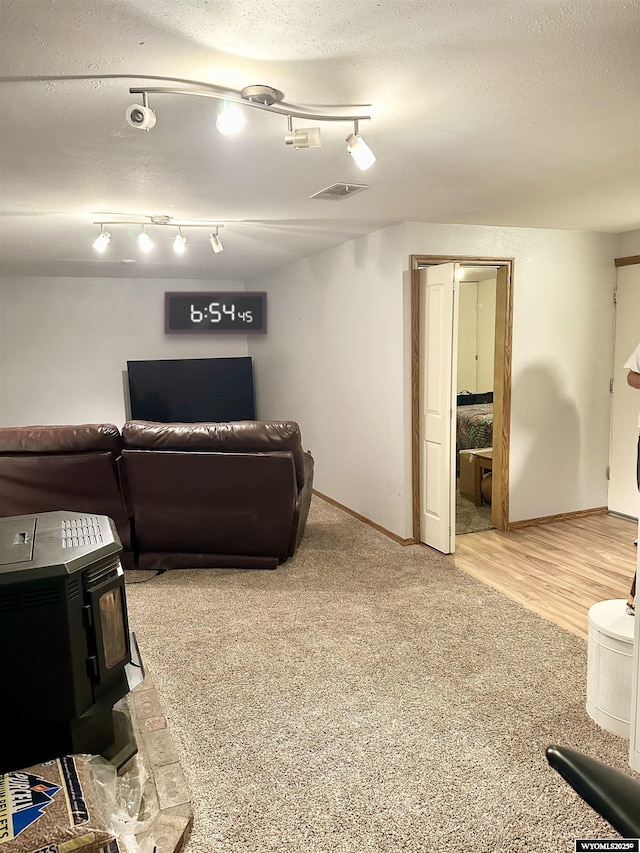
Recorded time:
6,54,45
